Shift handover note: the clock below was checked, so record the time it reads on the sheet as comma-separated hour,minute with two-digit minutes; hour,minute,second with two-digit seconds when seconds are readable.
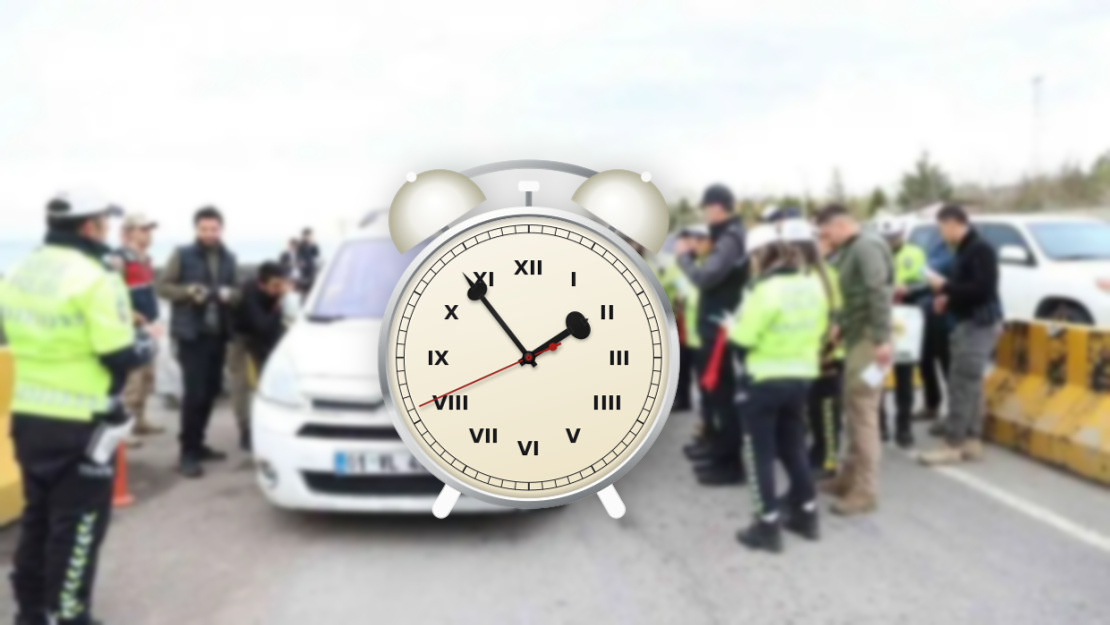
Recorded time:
1,53,41
